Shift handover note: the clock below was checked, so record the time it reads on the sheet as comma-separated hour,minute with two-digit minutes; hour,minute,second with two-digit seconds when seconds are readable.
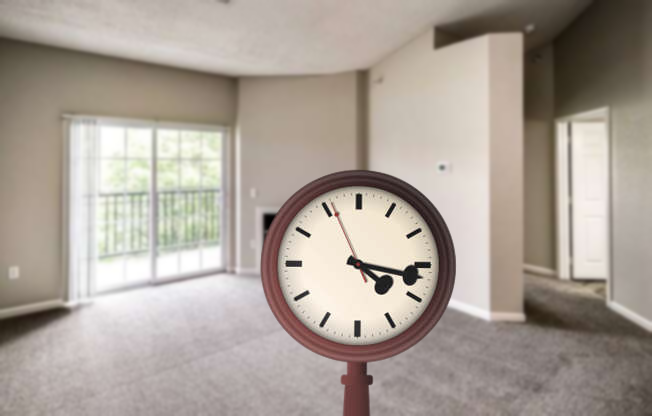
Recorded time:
4,16,56
